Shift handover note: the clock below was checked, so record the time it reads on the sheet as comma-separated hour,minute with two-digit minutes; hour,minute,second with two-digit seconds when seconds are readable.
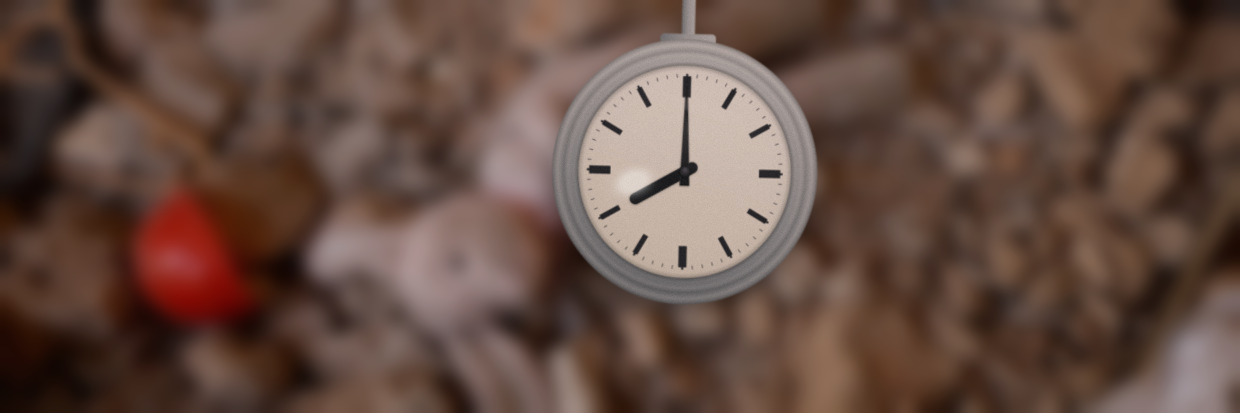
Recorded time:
8,00
